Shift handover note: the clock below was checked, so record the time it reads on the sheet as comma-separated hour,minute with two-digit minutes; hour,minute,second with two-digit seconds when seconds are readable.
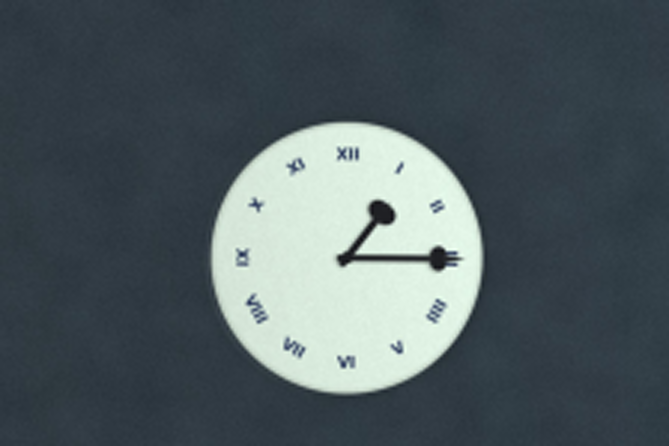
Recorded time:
1,15
